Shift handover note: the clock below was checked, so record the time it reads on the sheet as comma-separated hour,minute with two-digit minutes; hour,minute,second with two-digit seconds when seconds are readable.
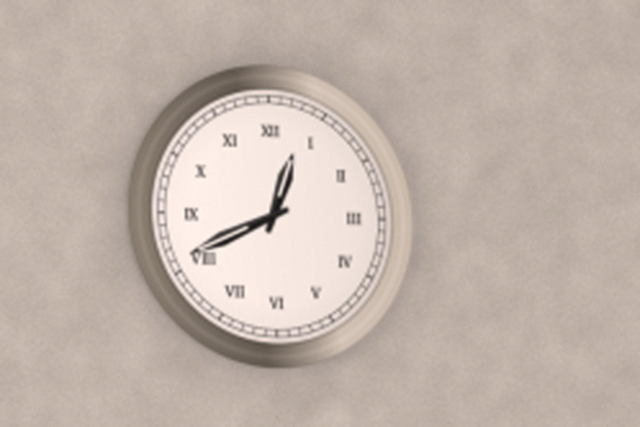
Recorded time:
12,41
